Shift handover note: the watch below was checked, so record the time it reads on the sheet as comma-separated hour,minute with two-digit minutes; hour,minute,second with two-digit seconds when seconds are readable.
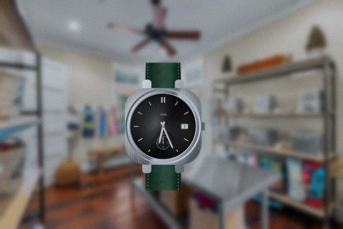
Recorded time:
6,26
